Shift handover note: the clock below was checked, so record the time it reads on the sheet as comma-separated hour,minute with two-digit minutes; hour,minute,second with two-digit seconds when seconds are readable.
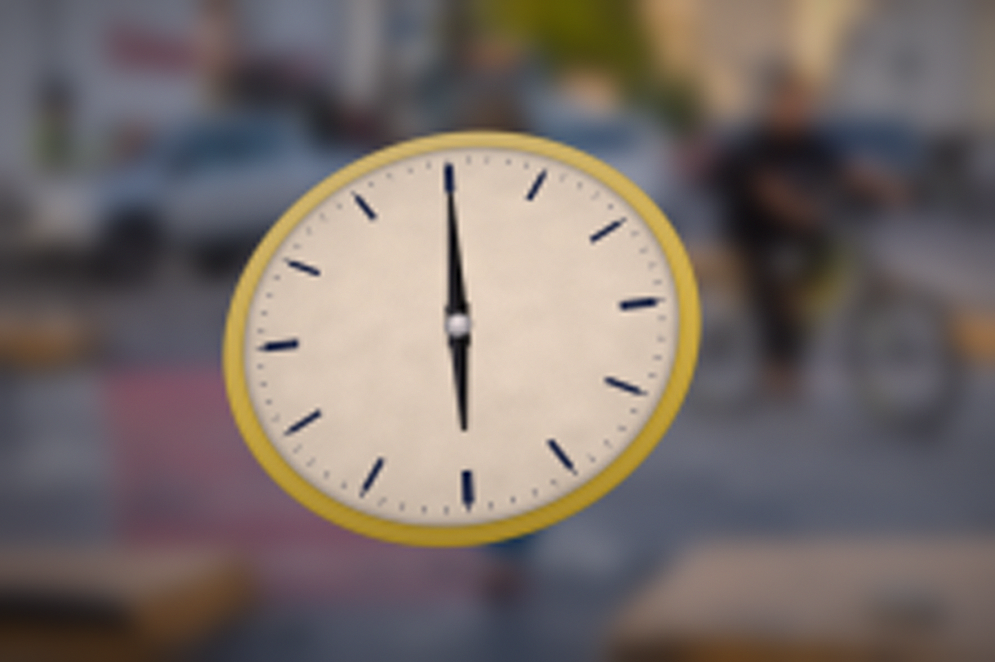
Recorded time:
6,00
